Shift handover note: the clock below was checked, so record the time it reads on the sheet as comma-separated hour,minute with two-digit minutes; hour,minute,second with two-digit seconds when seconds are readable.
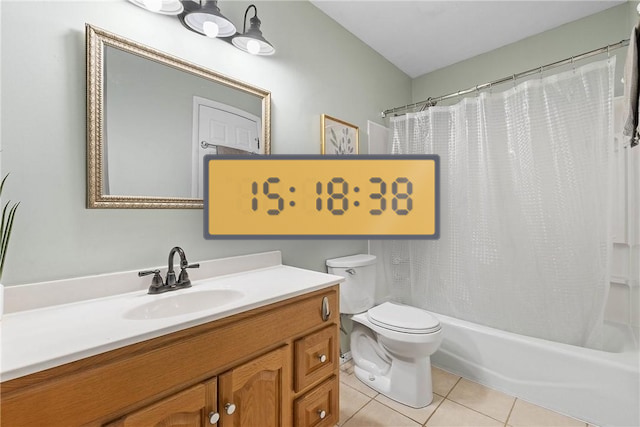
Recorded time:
15,18,38
